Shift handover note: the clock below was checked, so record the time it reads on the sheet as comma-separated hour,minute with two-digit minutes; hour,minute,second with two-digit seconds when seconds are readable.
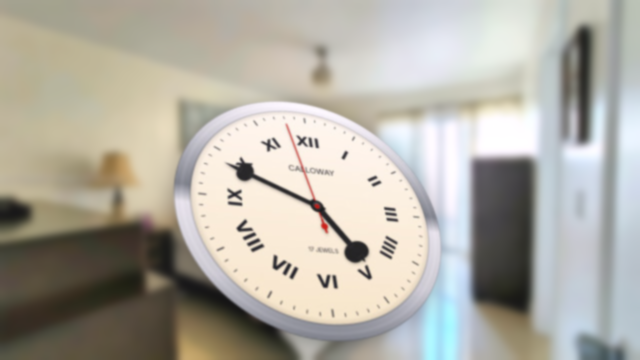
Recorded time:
4,48,58
